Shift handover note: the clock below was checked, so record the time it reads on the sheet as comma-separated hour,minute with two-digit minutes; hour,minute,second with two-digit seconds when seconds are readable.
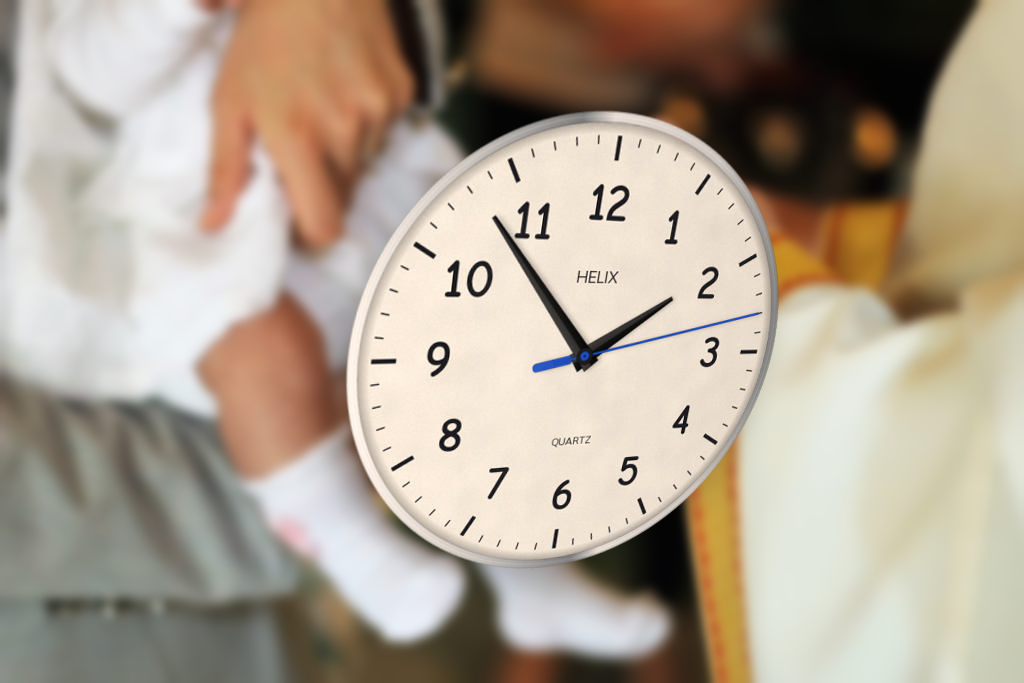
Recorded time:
1,53,13
